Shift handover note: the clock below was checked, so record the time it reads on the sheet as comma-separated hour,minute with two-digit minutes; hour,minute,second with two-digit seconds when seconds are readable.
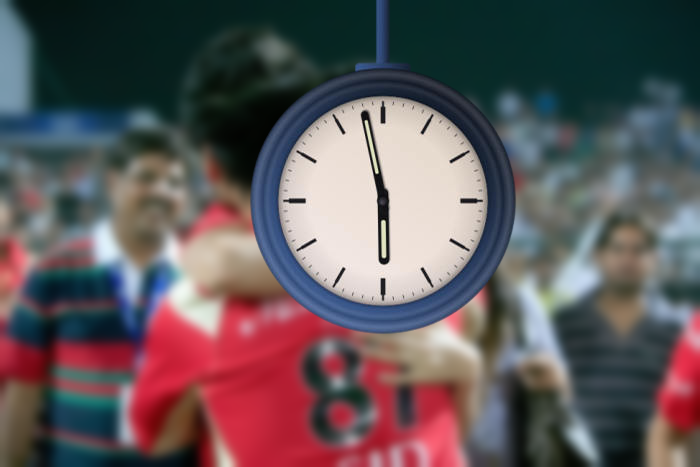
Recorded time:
5,58
